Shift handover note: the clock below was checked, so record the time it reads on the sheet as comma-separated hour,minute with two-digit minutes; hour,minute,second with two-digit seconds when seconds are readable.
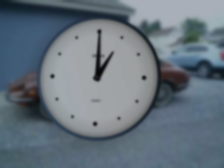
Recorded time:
1,00
